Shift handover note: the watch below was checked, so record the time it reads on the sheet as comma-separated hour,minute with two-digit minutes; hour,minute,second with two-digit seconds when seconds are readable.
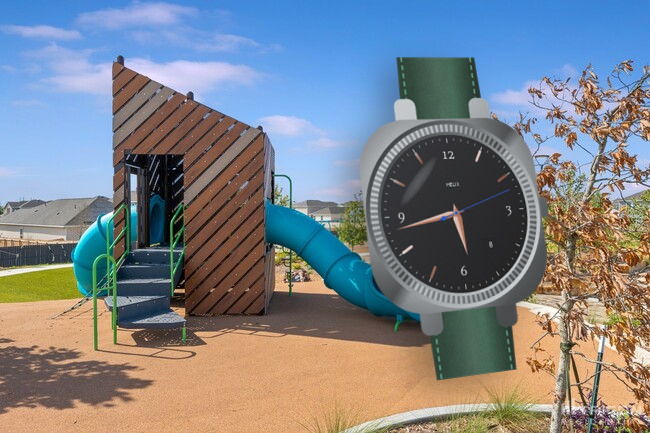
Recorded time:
5,43,12
